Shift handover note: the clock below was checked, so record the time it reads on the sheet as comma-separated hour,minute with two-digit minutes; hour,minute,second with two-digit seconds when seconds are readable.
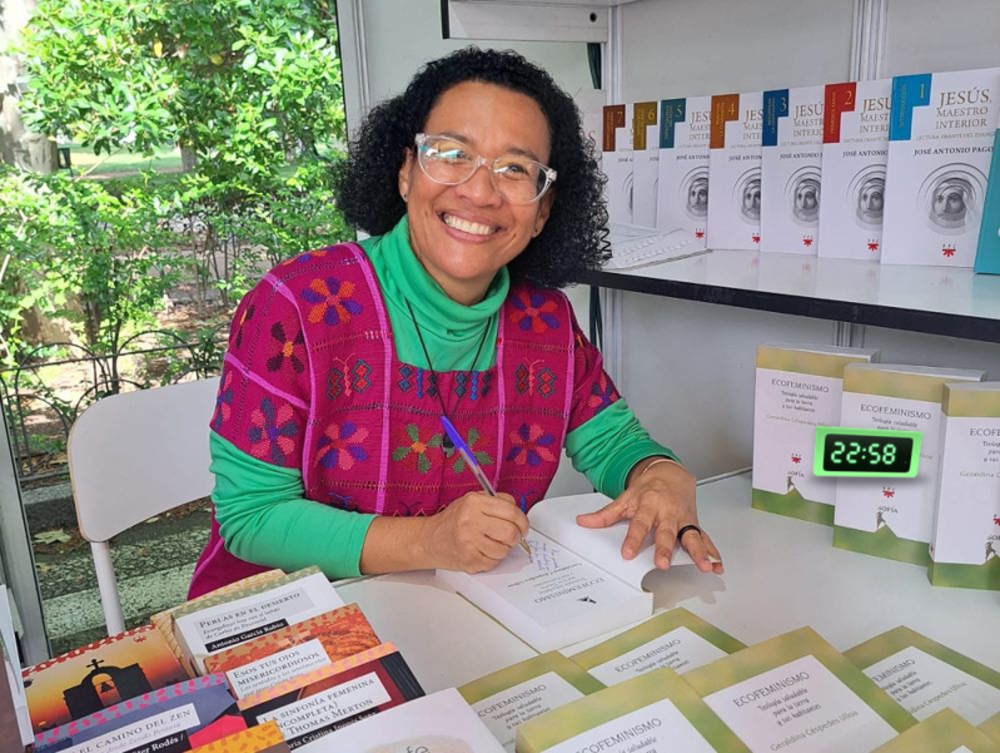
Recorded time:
22,58
